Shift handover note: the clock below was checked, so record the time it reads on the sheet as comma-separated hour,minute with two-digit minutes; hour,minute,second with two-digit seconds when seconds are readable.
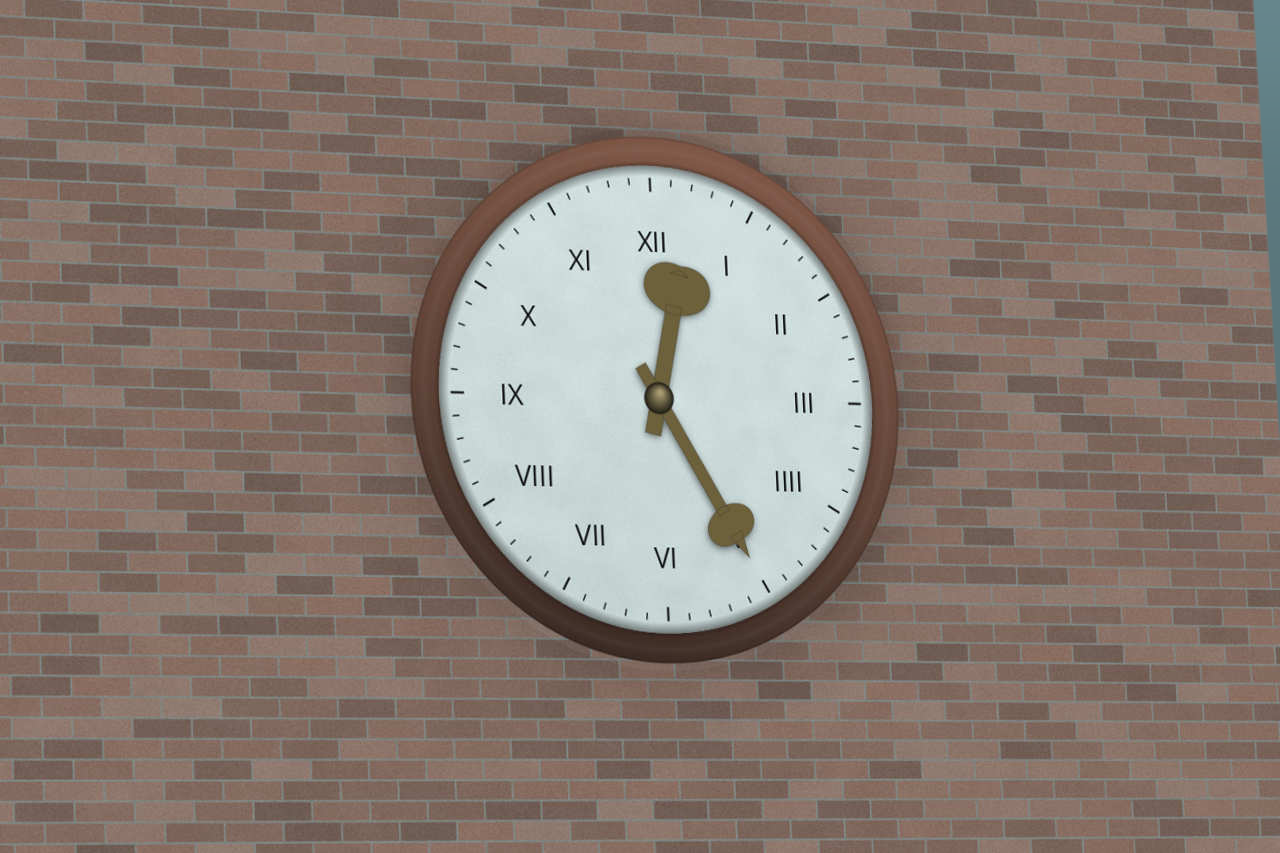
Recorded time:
12,25
